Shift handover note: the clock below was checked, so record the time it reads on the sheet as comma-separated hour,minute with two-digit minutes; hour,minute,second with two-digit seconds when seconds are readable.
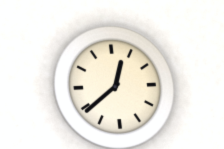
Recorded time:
12,39
